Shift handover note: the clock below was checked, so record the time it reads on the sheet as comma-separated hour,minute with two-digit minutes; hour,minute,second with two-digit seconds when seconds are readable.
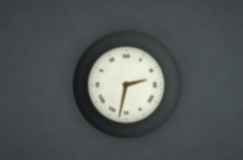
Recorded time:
2,32
